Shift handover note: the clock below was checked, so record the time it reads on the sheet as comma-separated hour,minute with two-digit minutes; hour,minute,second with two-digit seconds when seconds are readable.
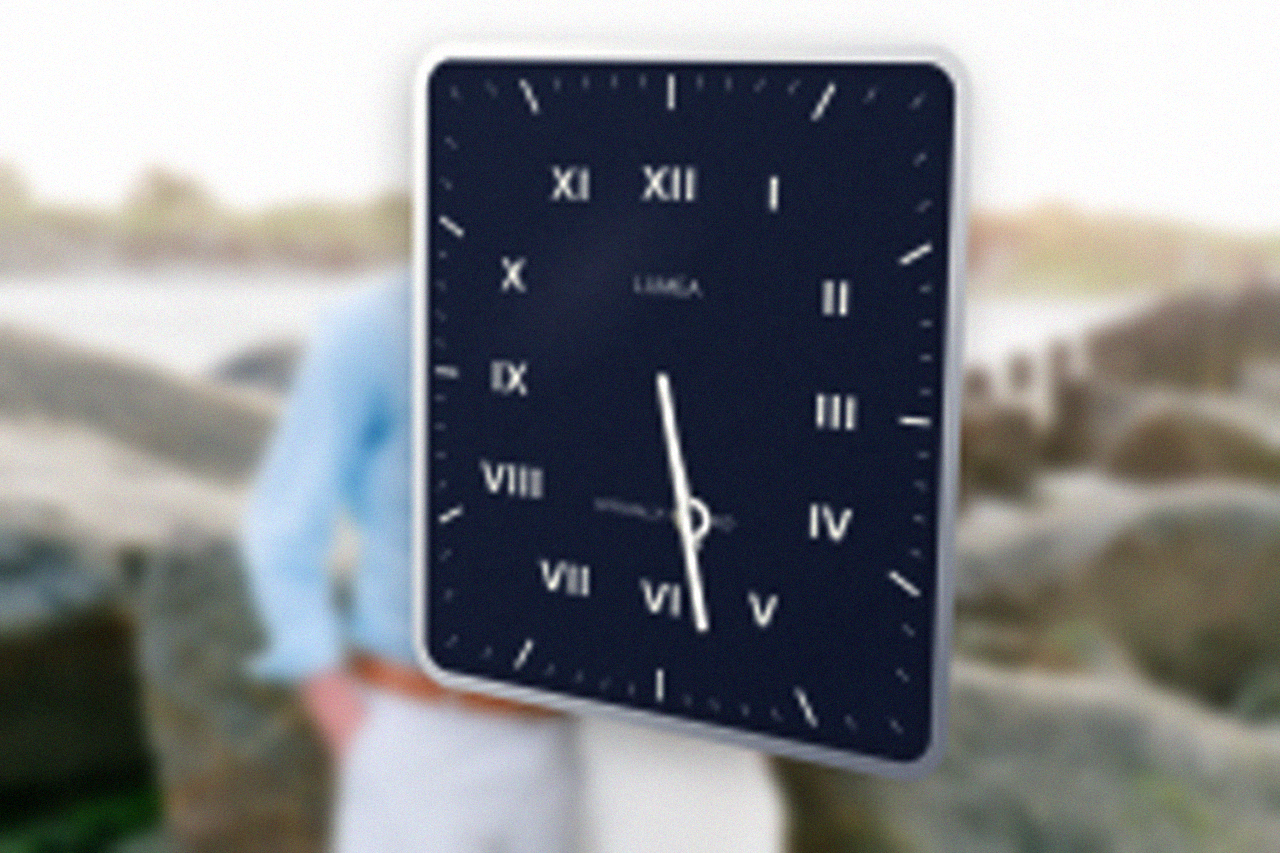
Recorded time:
5,28
